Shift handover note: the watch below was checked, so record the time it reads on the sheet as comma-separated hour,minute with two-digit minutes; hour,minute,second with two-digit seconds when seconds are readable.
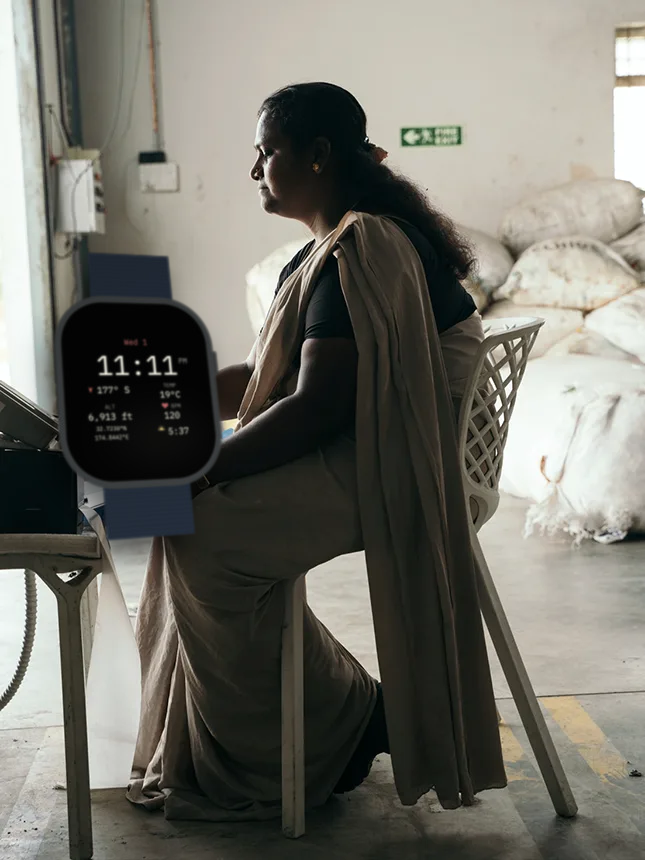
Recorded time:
11,11
